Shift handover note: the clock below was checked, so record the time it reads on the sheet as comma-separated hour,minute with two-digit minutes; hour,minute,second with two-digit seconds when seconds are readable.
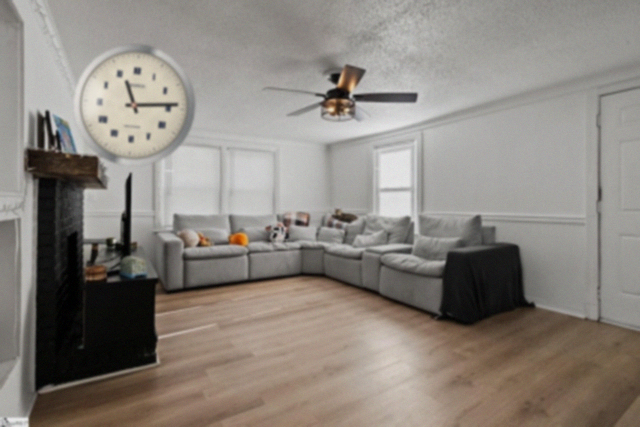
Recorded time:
11,14
